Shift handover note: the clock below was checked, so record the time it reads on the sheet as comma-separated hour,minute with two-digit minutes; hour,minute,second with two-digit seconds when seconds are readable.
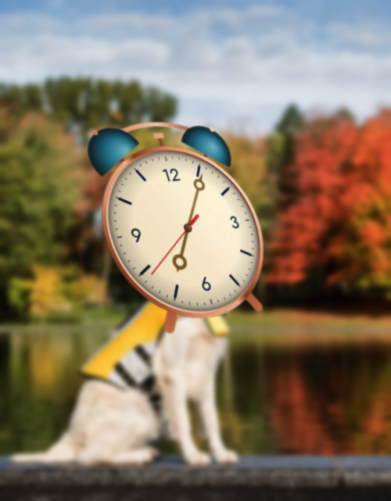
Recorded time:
7,05,39
